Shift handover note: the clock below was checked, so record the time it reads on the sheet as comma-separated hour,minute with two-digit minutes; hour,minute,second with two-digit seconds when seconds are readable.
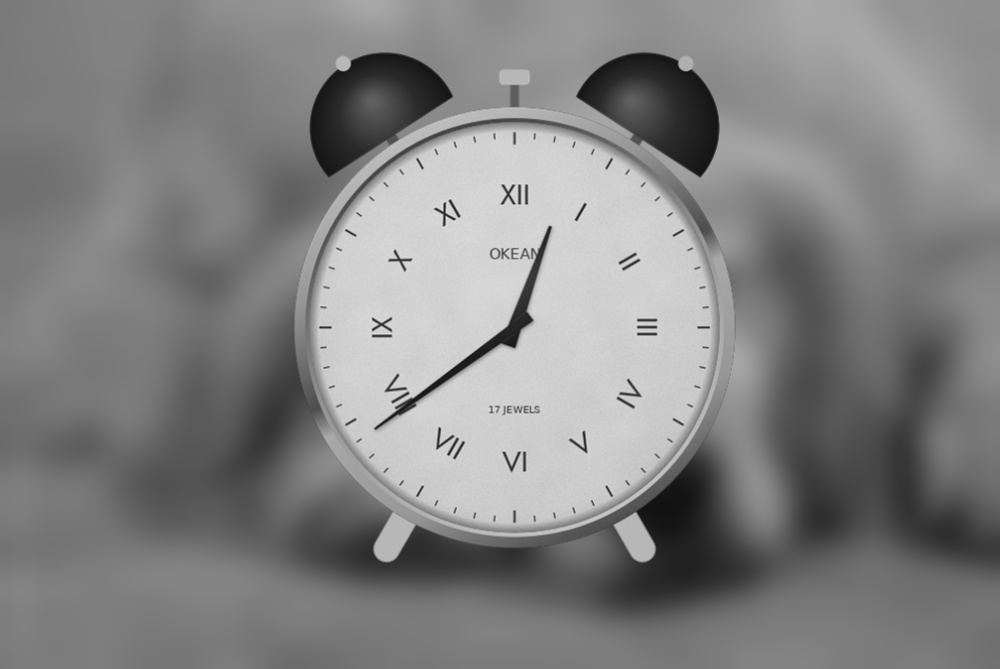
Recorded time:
12,39
